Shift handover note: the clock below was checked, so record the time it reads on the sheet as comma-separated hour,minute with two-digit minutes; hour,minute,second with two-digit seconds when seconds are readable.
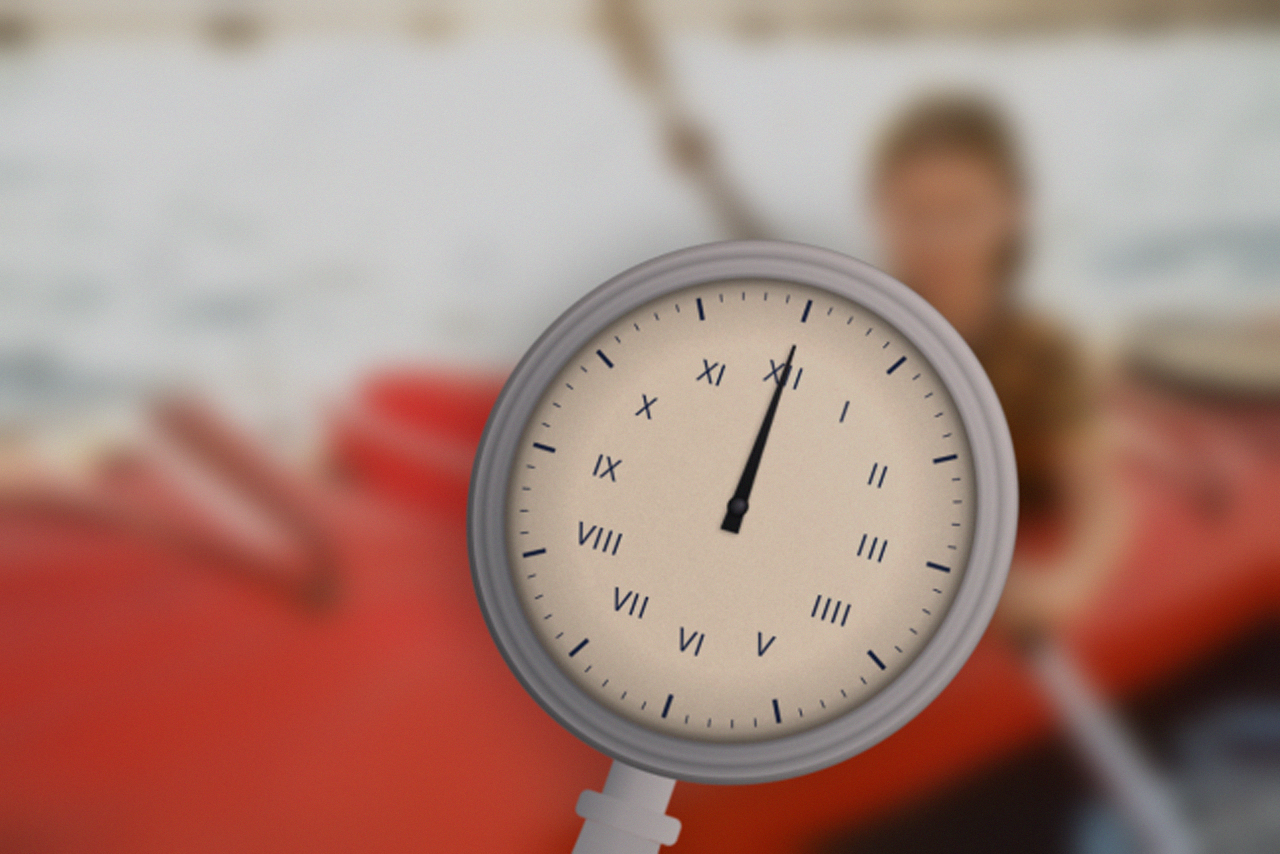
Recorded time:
12,00
